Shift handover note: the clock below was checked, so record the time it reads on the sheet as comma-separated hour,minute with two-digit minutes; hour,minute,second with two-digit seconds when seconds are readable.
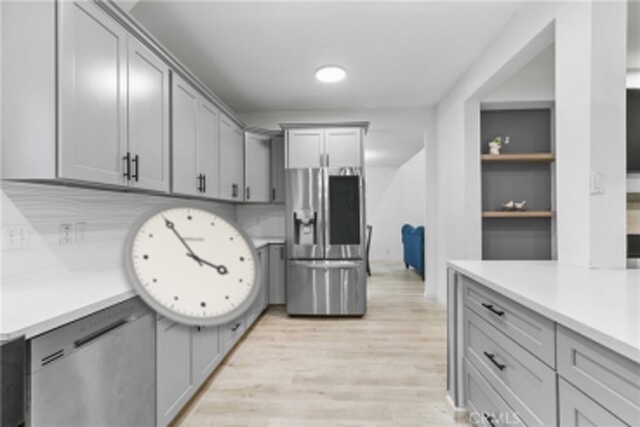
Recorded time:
3,55
